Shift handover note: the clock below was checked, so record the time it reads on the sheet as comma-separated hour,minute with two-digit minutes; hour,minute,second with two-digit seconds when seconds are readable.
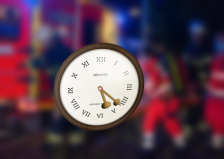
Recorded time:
5,22
